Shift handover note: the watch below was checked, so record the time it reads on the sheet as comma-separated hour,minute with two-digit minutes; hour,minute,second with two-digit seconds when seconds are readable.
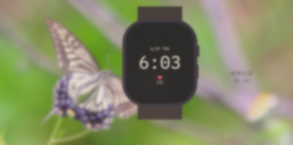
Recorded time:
6,03
